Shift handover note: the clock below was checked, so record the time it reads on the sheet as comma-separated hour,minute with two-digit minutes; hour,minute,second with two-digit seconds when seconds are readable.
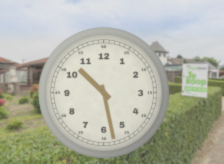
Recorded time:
10,28
